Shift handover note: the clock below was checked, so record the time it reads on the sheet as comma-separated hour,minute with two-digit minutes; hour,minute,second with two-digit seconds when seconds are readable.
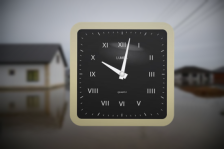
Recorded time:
10,02
